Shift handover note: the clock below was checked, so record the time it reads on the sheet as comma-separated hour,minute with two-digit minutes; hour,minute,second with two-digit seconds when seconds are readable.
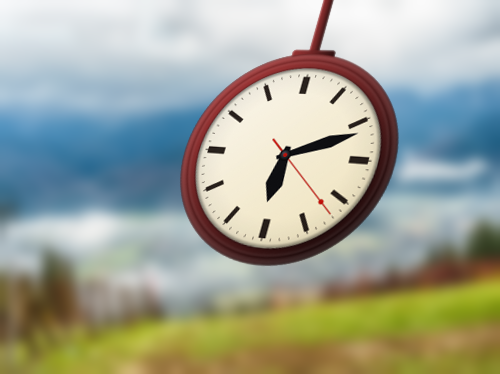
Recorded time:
6,11,22
